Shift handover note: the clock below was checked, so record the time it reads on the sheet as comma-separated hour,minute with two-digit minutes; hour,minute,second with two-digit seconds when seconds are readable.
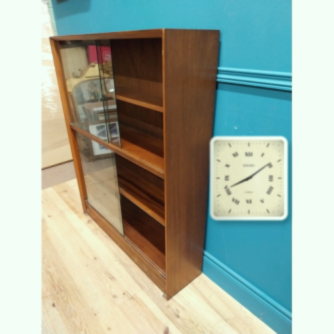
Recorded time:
8,09
